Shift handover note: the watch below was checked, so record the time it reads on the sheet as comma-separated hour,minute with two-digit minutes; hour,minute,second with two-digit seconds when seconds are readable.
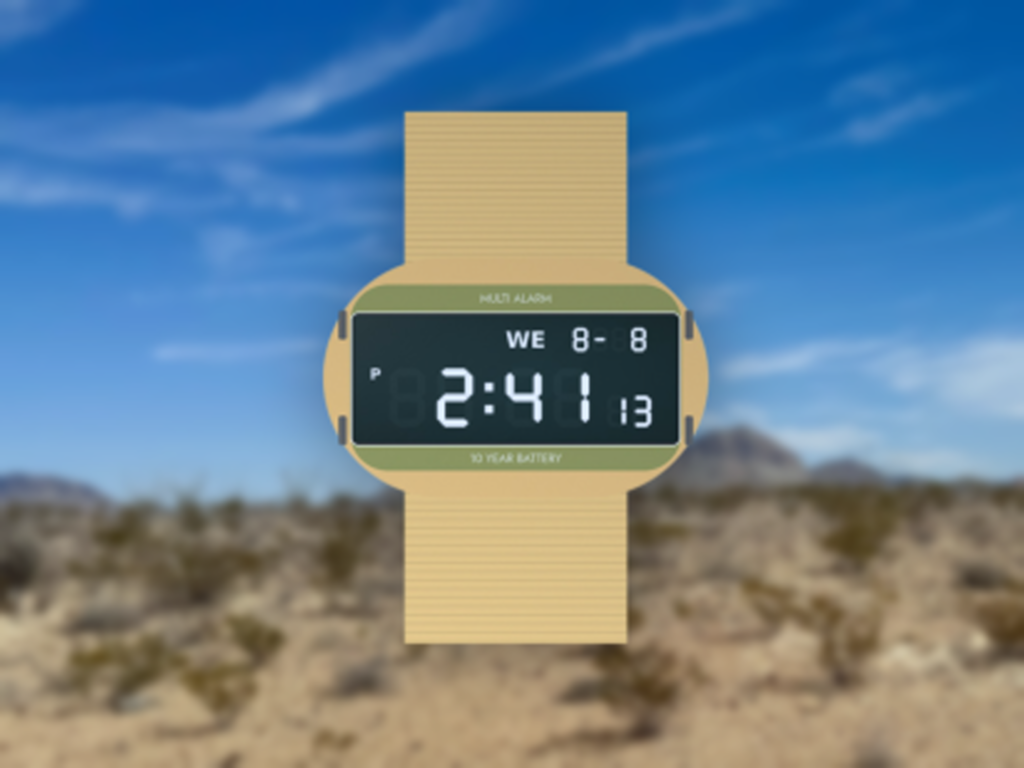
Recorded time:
2,41,13
